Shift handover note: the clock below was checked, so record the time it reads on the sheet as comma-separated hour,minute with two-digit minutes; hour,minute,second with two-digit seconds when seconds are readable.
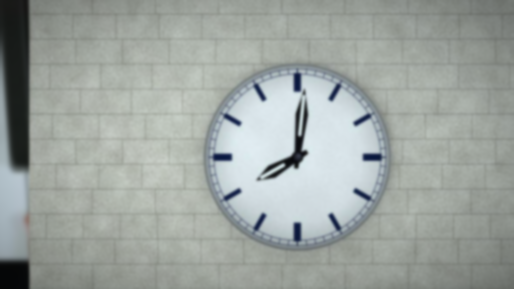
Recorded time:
8,01
